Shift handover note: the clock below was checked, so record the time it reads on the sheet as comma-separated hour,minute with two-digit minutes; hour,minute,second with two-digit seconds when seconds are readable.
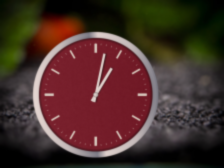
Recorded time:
1,02
